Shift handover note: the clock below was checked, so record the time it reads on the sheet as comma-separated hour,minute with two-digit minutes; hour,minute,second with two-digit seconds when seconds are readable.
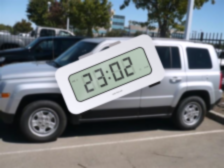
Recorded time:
23,02
